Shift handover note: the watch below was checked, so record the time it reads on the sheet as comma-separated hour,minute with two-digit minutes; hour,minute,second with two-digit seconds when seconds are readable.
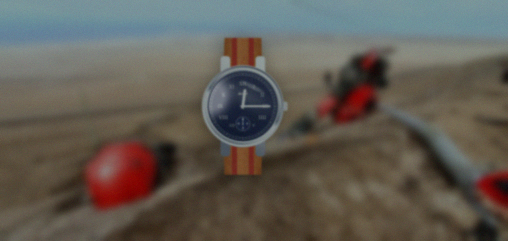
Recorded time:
12,15
